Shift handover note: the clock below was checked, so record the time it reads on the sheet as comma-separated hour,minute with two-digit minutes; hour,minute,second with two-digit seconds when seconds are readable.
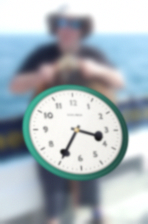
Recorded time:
3,35
